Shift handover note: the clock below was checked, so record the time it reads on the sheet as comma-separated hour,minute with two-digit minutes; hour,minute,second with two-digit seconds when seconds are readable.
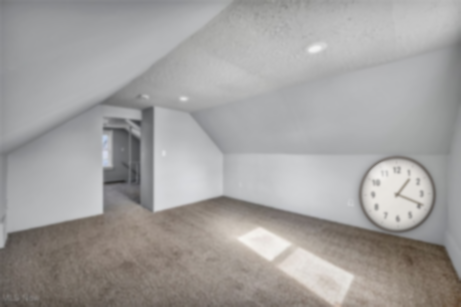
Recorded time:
1,19
